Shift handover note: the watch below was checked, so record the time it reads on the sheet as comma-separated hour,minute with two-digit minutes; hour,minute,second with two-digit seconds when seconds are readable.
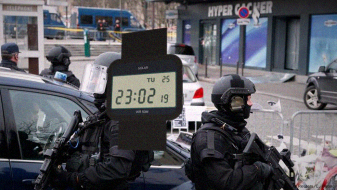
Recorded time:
23,02,19
